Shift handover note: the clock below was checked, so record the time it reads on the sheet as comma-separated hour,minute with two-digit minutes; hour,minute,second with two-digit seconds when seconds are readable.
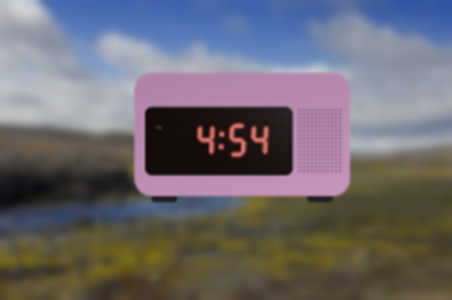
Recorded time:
4,54
